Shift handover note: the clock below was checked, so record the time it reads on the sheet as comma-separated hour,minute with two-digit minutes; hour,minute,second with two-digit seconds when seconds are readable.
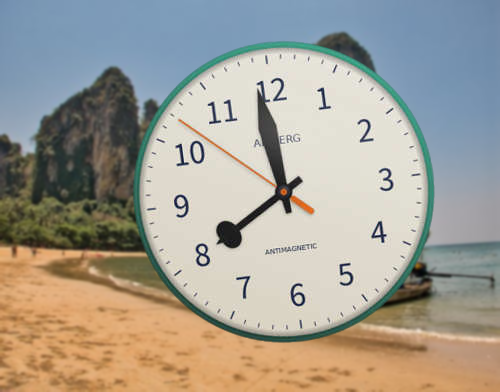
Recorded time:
7,58,52
